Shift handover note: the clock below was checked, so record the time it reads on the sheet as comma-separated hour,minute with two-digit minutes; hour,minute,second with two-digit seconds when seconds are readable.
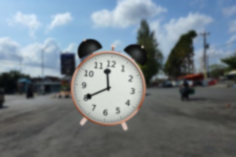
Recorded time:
11,40
